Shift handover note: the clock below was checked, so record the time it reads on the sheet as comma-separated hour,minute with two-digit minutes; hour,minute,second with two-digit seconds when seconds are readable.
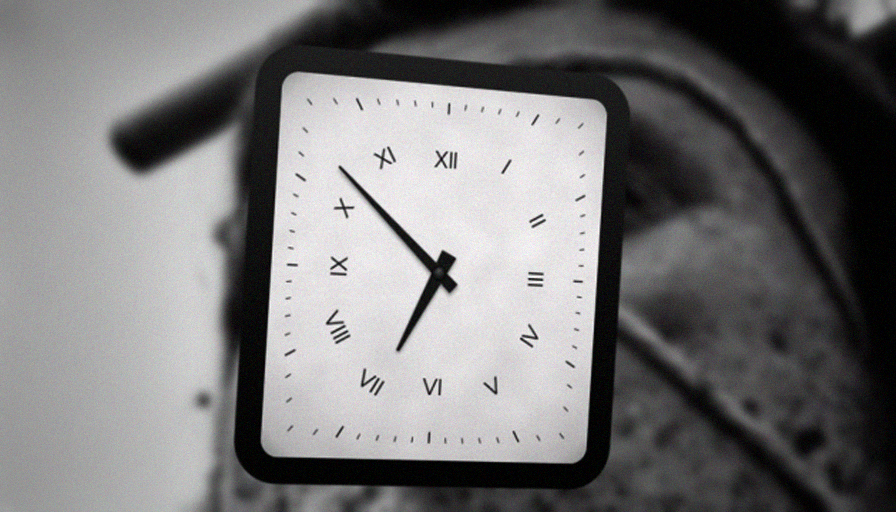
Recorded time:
6,52
